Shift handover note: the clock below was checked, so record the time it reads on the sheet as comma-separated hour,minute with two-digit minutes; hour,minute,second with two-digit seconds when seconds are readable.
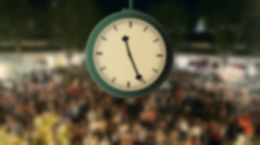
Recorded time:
11,26
